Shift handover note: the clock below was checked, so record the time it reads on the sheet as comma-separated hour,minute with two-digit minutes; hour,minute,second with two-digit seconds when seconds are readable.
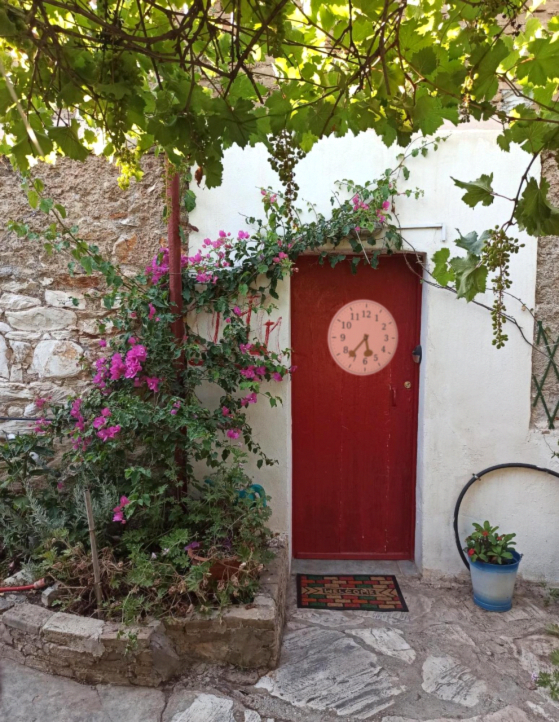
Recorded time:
5,37
